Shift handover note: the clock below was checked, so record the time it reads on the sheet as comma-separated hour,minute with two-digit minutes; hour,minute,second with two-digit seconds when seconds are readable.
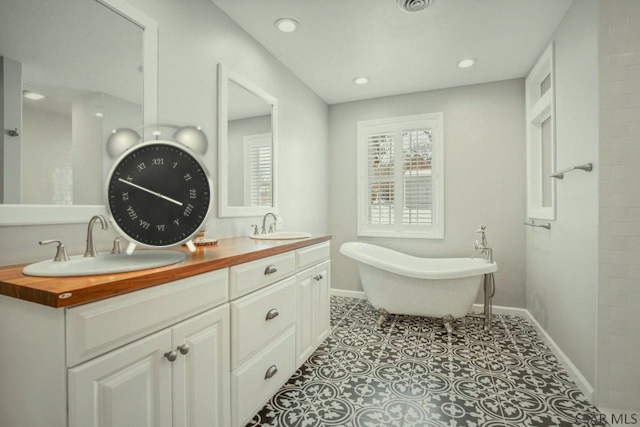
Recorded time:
3,49
